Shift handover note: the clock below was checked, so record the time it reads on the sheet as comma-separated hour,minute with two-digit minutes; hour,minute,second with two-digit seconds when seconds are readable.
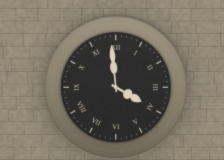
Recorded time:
3,59
